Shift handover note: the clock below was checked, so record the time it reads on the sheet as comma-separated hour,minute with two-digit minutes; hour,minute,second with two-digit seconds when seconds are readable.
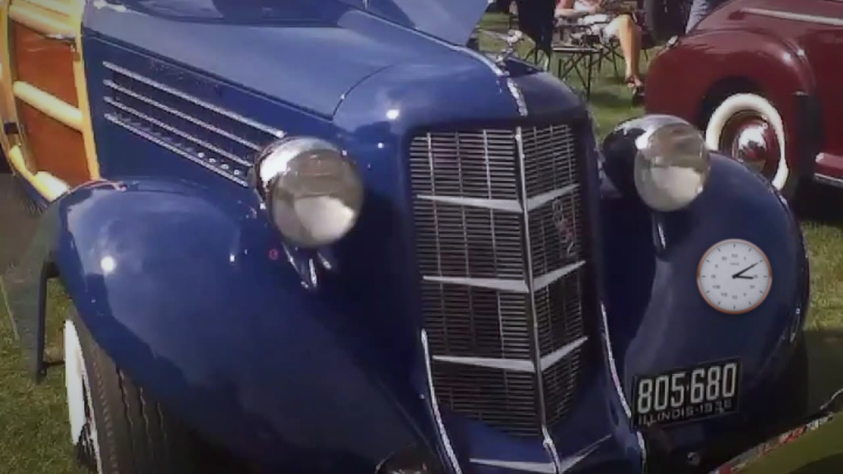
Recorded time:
3,10
